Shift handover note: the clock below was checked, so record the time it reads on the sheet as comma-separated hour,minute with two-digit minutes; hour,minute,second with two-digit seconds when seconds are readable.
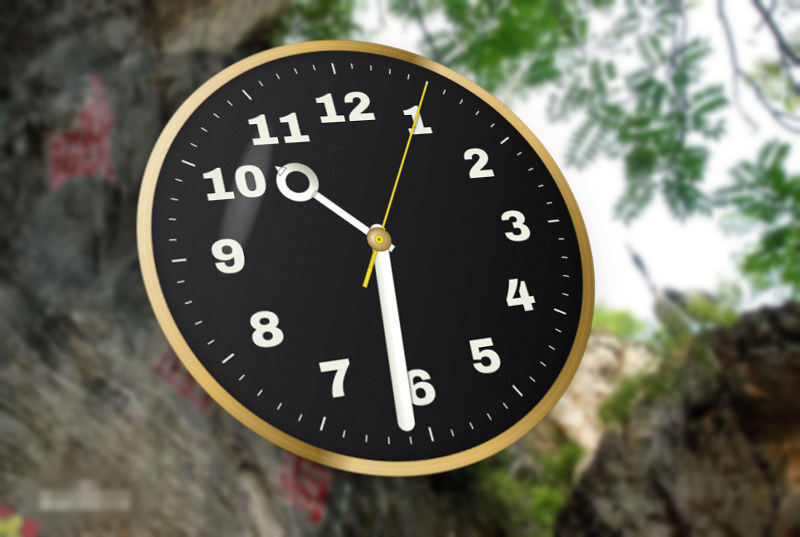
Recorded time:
10,31,05
